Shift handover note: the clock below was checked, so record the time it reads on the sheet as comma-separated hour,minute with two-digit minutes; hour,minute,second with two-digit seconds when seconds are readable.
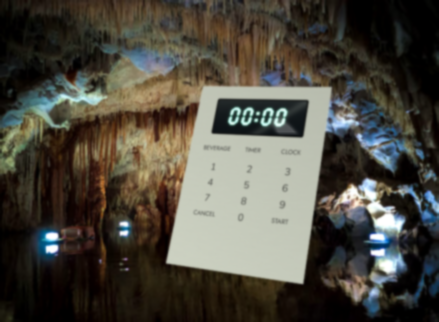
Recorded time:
0,00
